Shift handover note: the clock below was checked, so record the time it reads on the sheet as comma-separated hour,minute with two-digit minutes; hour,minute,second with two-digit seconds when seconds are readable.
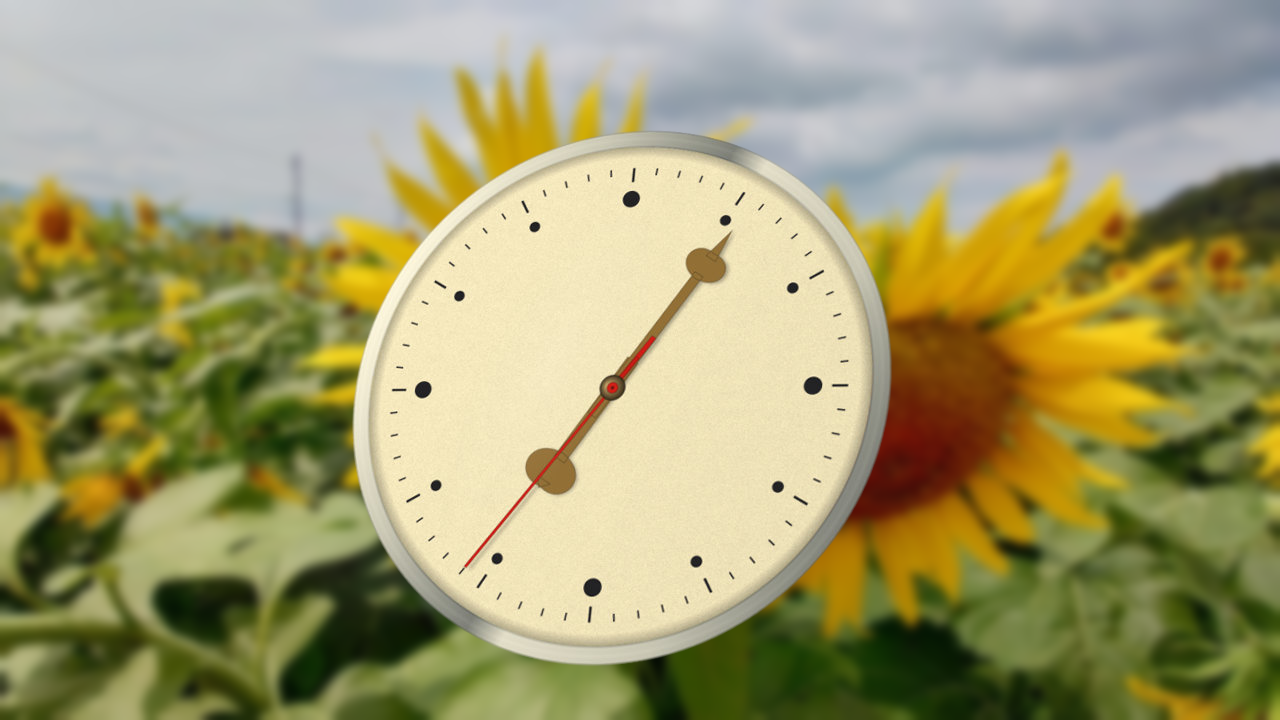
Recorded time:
7,05,36
